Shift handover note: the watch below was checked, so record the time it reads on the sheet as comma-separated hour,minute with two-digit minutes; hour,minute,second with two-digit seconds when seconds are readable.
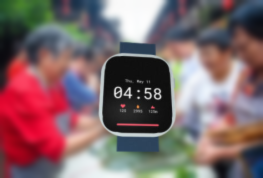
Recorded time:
4,58
